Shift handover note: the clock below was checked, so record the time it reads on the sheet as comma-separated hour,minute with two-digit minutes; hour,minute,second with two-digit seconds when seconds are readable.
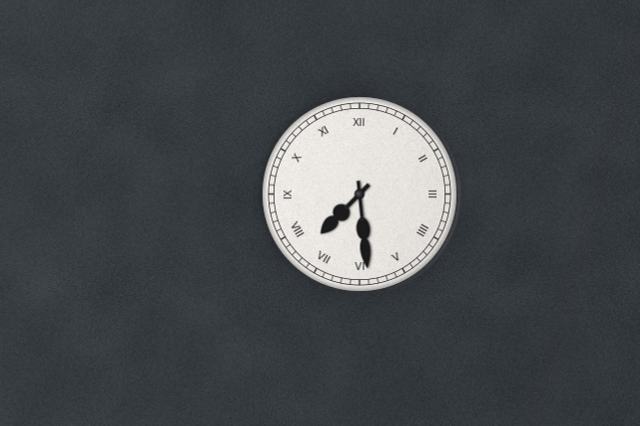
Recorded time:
7,29
